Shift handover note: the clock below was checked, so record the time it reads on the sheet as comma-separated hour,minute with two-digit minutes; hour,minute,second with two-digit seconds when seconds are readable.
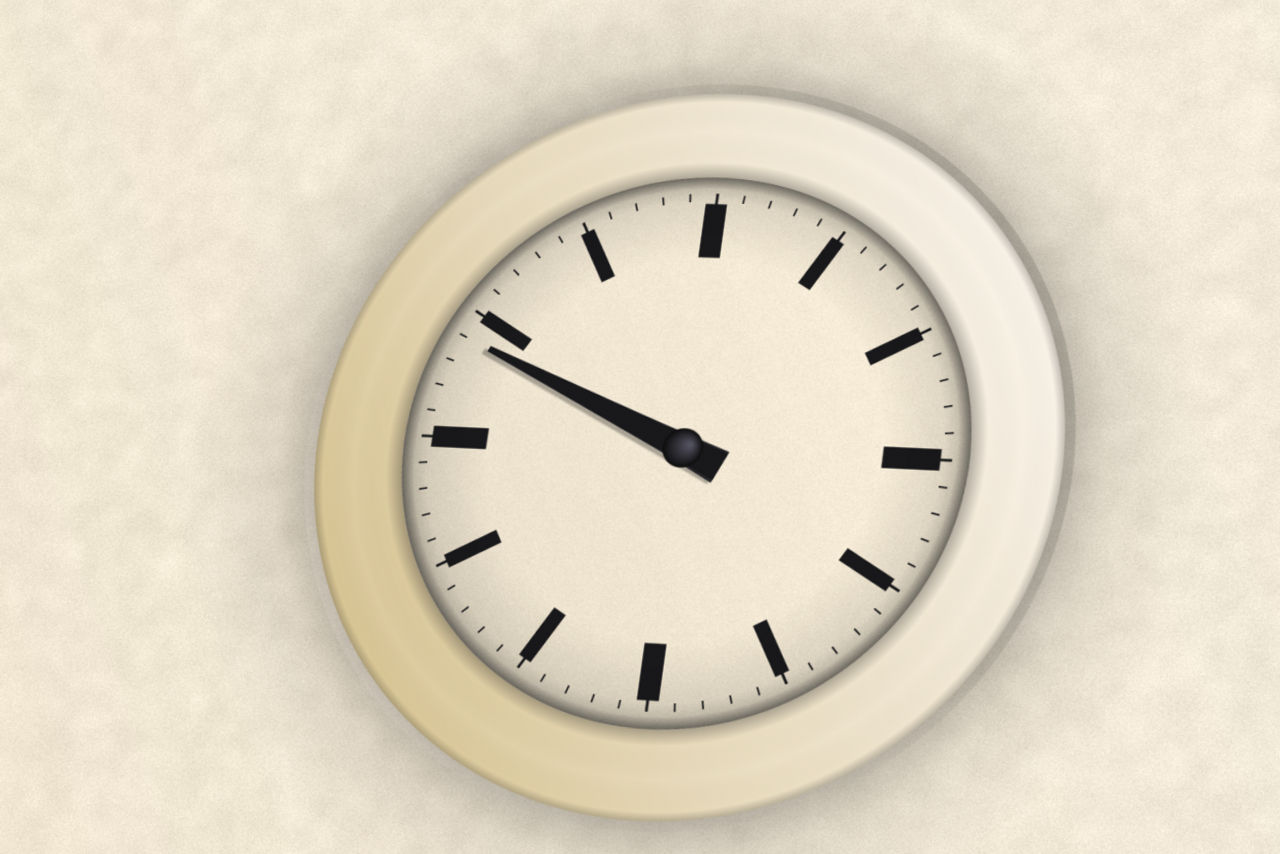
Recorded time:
9,49
